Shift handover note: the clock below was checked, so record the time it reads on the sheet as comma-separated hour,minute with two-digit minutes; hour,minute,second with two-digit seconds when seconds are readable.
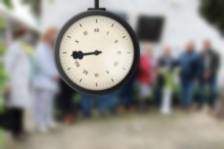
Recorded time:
8,44
